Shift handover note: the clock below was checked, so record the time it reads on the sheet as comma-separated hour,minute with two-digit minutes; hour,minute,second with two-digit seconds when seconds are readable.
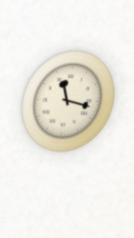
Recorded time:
11,17
